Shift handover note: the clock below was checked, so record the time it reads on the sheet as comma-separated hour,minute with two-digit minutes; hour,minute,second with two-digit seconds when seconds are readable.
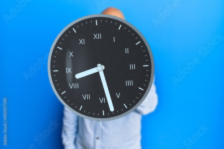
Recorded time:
8,28
